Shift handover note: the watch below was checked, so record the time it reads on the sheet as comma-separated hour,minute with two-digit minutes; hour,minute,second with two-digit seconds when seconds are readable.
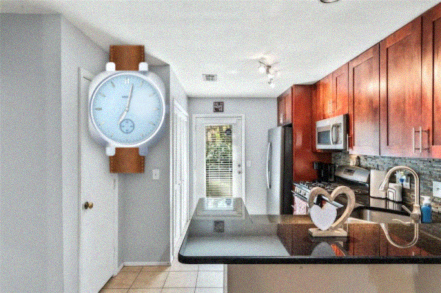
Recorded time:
7,02
